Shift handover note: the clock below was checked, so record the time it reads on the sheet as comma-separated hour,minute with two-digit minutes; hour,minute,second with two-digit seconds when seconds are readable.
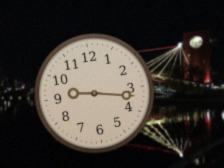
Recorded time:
9,17
